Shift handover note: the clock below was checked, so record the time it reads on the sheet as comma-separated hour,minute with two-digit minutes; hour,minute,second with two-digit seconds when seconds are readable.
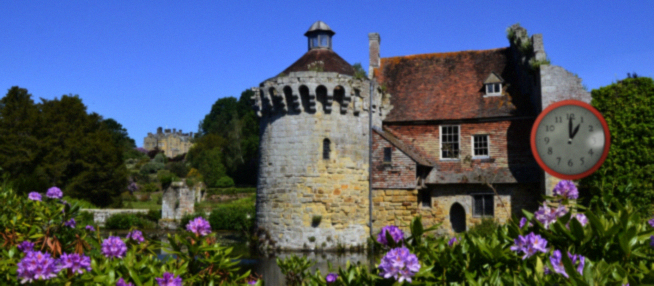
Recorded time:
1,00
